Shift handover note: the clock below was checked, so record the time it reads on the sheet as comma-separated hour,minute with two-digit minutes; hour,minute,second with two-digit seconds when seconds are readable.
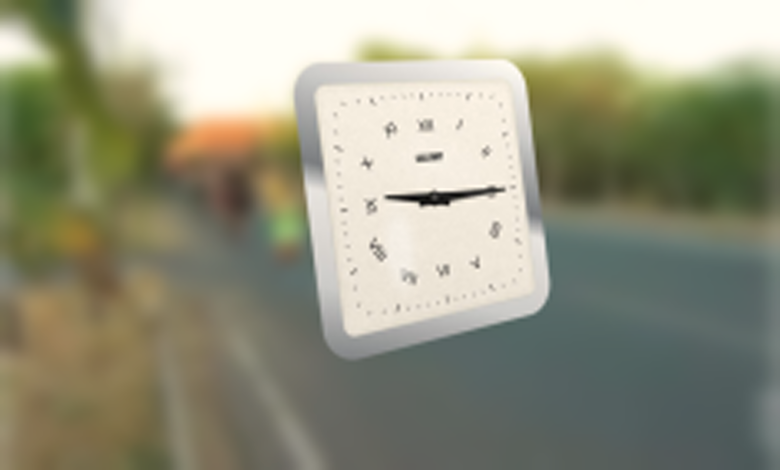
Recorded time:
9,15
